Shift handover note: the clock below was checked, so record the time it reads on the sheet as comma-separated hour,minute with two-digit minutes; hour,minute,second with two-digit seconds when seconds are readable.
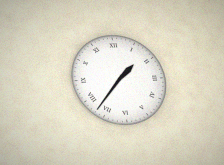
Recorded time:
1,37
